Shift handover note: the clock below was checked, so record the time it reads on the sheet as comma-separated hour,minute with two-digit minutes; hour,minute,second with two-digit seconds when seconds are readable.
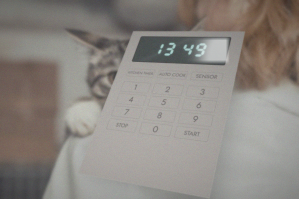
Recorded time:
13,49
